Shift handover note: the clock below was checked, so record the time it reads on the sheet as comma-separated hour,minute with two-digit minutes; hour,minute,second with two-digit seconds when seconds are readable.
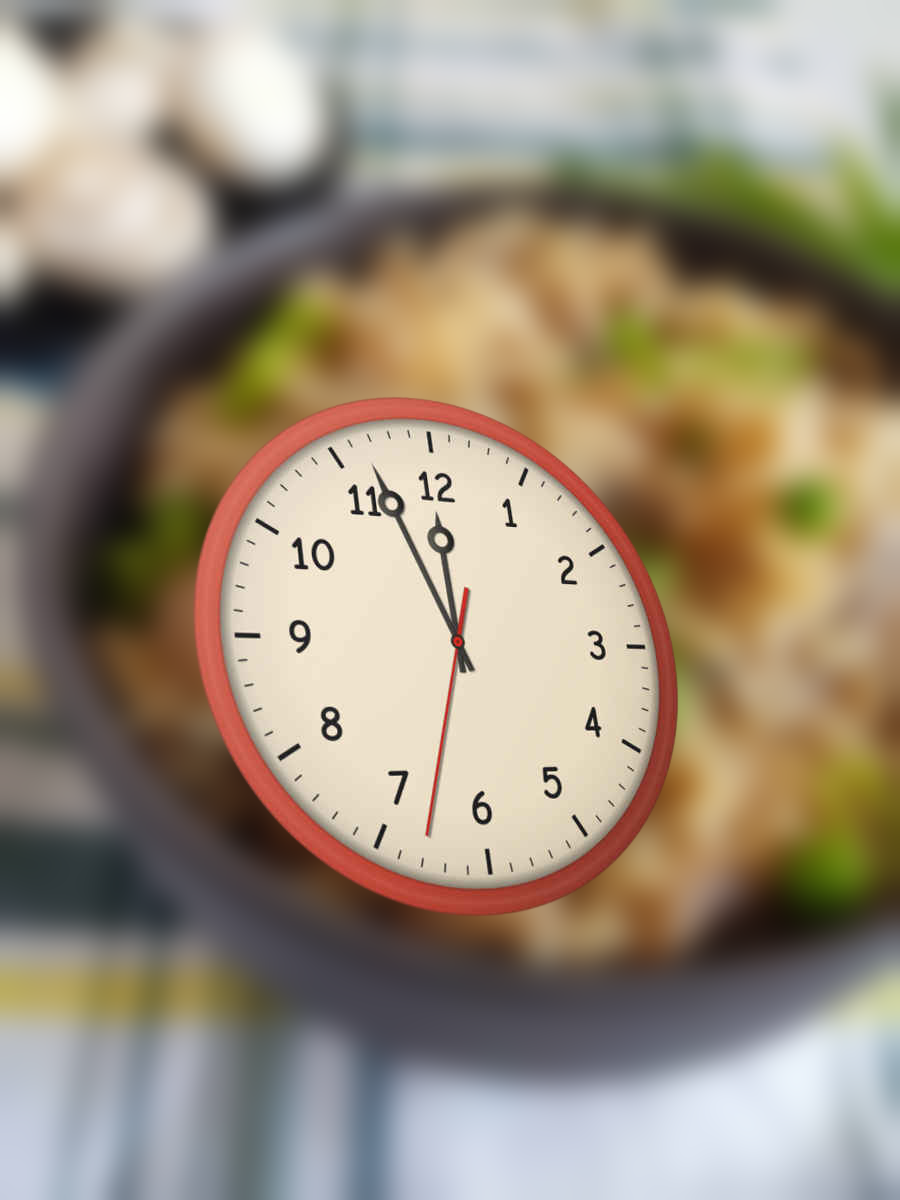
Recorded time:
11,56,33
